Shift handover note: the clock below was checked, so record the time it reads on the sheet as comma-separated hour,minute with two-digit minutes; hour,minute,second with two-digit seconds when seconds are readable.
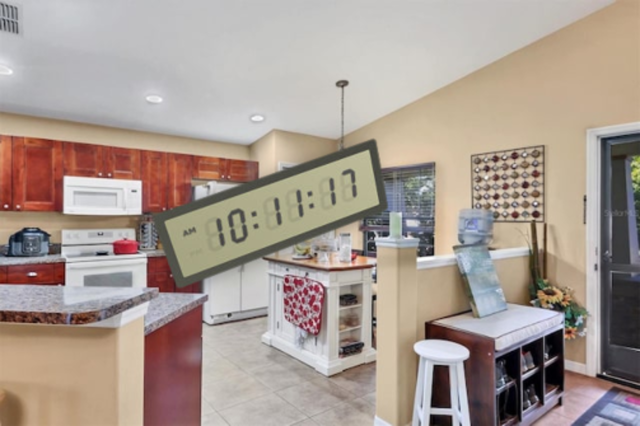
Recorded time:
10,11,17
